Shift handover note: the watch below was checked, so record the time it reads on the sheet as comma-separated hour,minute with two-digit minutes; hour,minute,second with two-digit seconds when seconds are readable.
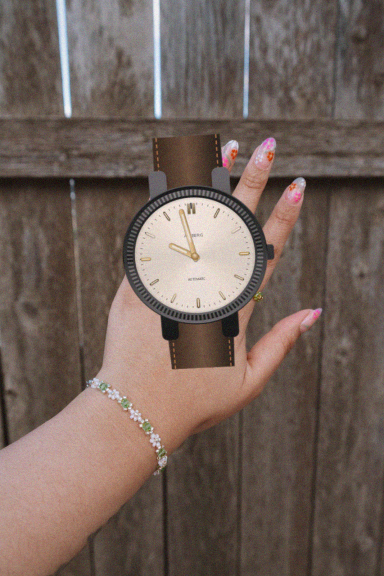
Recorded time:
9,58
